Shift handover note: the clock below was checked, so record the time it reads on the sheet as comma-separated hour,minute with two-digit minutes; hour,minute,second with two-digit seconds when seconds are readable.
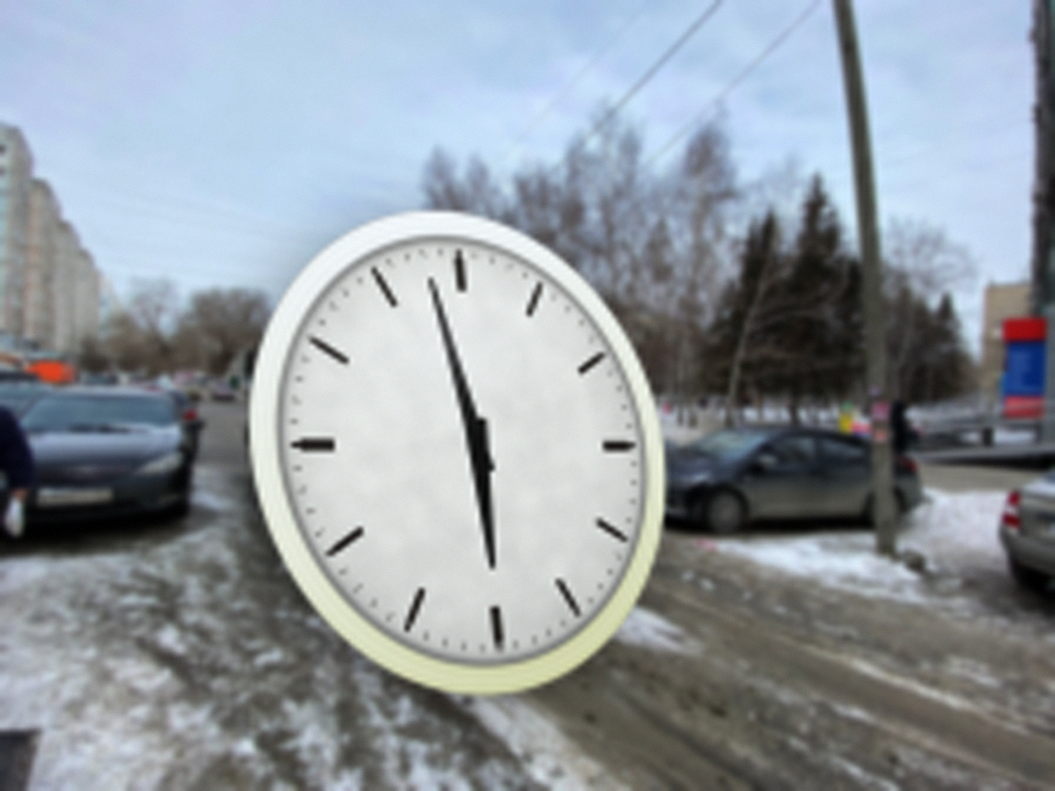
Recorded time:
5,58
